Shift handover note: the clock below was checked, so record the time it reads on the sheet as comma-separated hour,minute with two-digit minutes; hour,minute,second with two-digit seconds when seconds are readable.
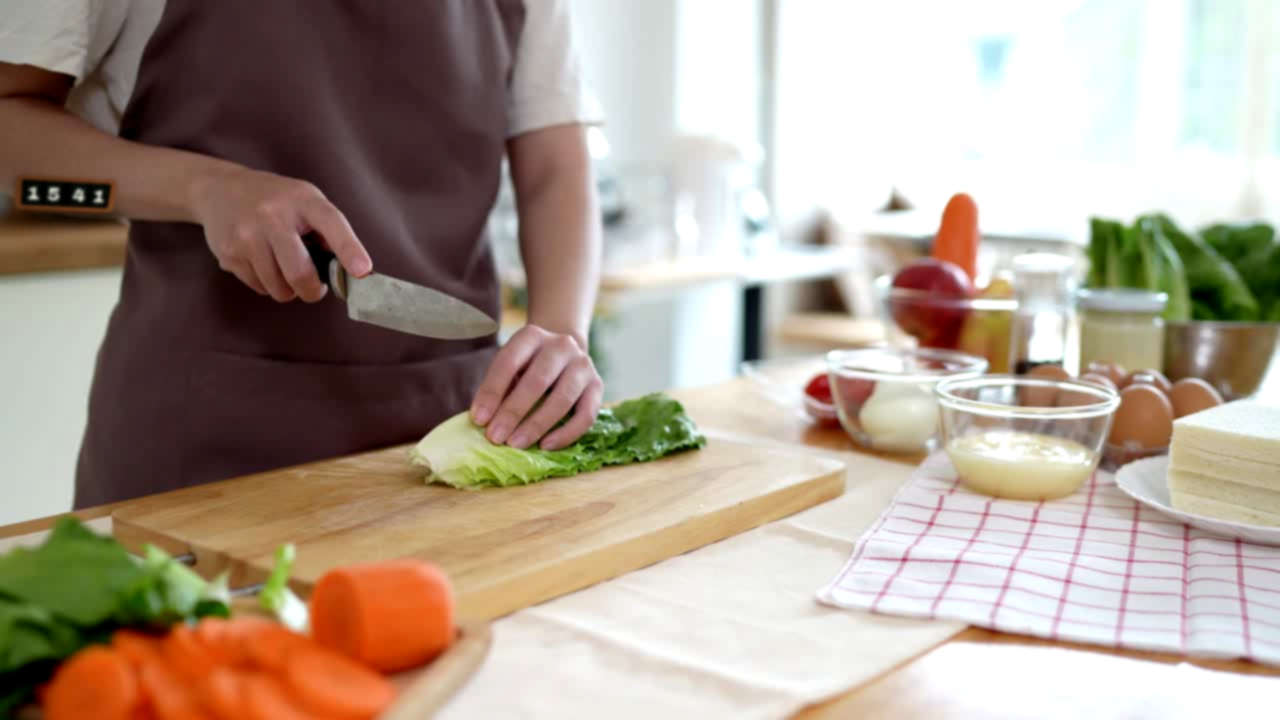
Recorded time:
15,41
